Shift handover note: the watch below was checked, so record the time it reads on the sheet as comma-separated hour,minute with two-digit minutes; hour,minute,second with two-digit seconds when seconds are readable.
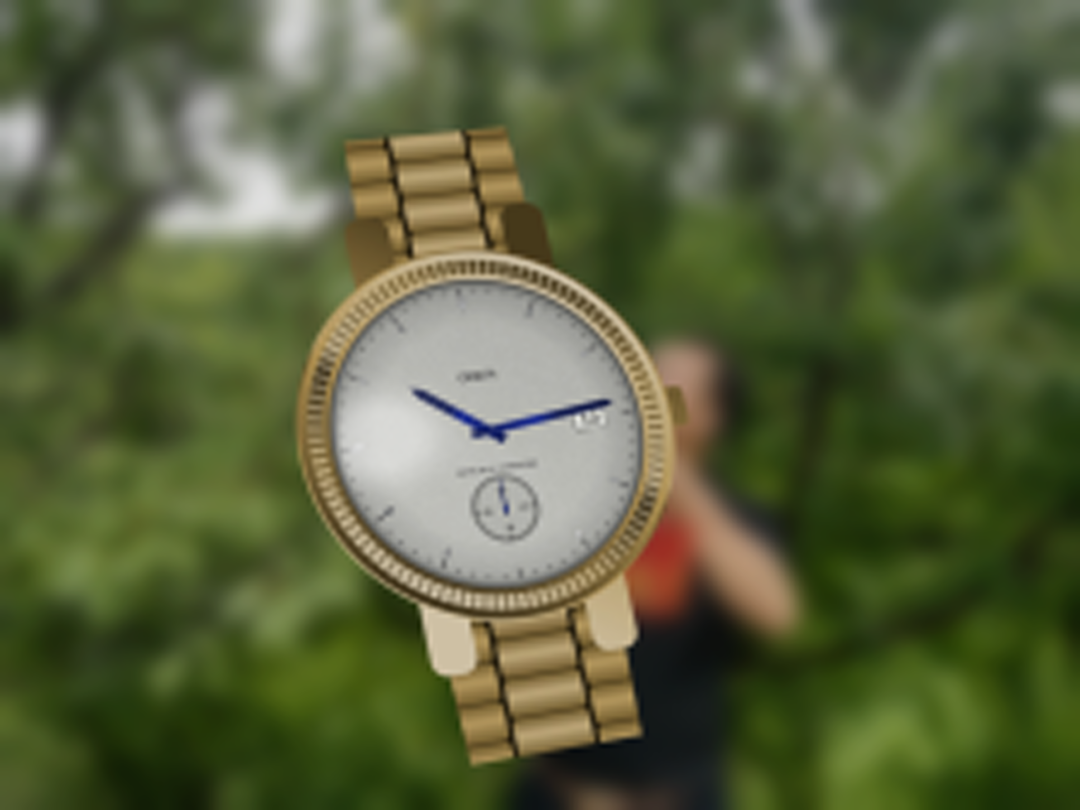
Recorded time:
10,14
